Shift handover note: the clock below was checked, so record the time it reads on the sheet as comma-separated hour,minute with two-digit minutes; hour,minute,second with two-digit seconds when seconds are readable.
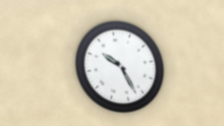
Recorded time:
10,27
